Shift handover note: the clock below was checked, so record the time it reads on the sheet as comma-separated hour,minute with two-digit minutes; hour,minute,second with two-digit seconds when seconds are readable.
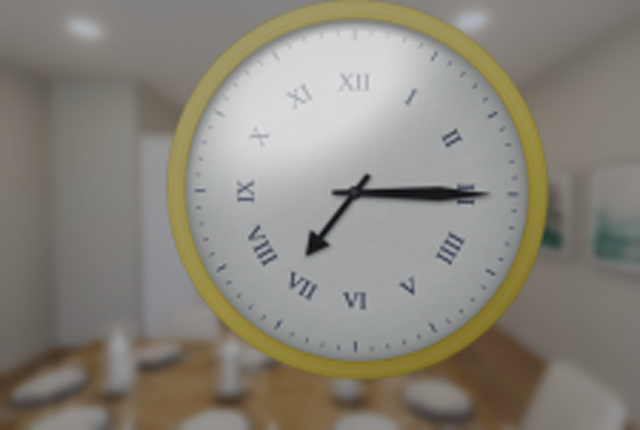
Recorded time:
7,15
